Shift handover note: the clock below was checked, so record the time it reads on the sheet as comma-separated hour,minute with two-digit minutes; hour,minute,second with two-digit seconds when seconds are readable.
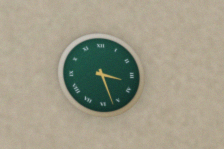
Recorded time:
3,27
